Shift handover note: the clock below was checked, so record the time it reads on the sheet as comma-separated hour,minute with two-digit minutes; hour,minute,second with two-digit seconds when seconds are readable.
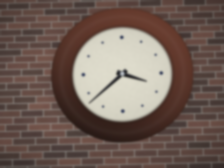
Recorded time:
3,38
